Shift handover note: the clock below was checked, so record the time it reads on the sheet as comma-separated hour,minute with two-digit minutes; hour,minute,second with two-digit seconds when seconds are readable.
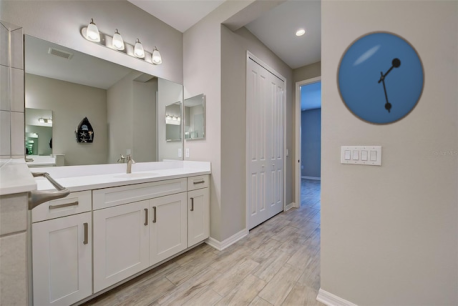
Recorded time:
1,28
